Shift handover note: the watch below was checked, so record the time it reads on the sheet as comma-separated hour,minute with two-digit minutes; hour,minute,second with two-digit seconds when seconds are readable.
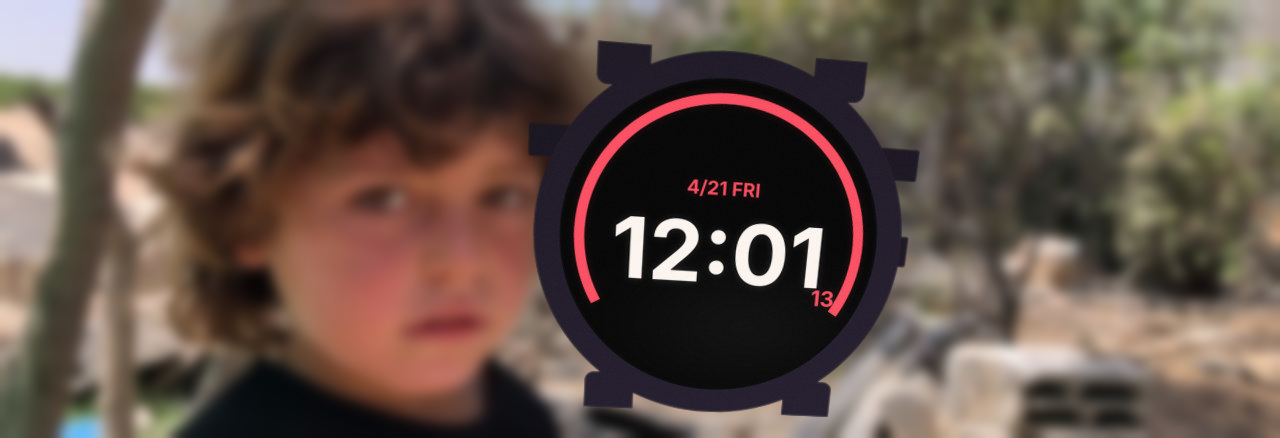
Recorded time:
12,01,13
